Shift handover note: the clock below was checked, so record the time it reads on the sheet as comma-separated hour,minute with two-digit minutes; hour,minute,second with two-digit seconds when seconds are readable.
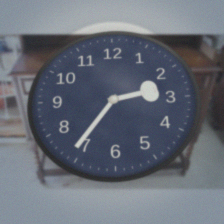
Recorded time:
2,36
